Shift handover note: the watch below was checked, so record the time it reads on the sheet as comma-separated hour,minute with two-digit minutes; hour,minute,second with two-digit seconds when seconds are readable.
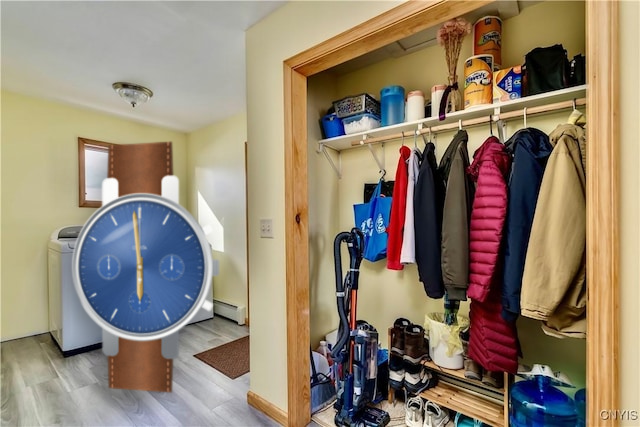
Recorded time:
5,59
